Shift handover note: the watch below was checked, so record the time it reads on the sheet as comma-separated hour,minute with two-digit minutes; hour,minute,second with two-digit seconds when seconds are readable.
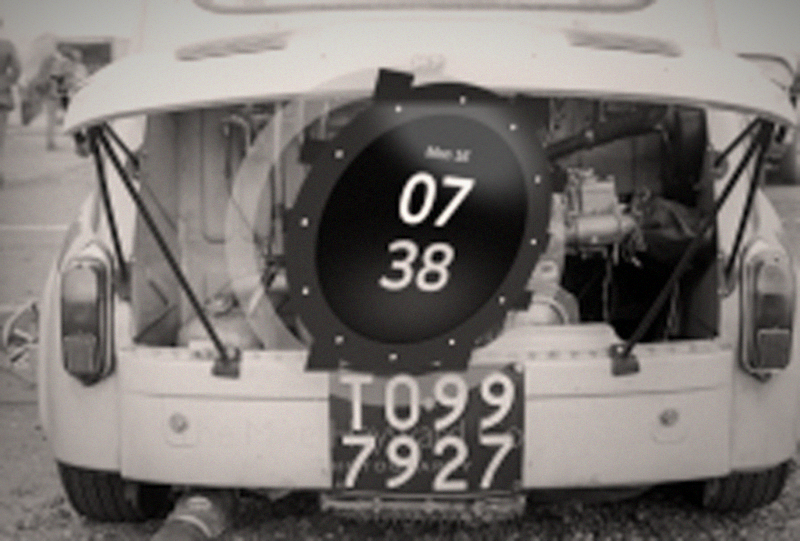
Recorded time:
7,38
